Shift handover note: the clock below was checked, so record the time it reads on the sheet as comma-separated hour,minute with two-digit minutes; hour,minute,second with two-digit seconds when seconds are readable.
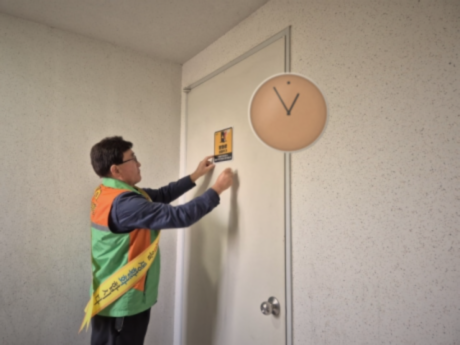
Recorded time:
12,55
